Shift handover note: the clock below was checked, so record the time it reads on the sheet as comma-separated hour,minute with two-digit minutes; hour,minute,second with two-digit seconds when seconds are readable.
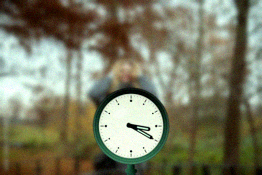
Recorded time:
3,20
